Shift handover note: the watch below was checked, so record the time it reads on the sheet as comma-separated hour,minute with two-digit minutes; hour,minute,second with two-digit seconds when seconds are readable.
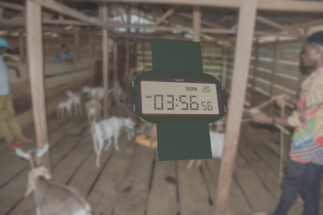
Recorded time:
3,56,56
